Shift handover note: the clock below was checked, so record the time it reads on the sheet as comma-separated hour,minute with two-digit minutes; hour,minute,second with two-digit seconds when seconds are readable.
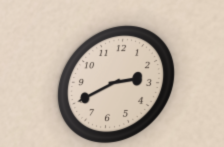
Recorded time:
2,40
